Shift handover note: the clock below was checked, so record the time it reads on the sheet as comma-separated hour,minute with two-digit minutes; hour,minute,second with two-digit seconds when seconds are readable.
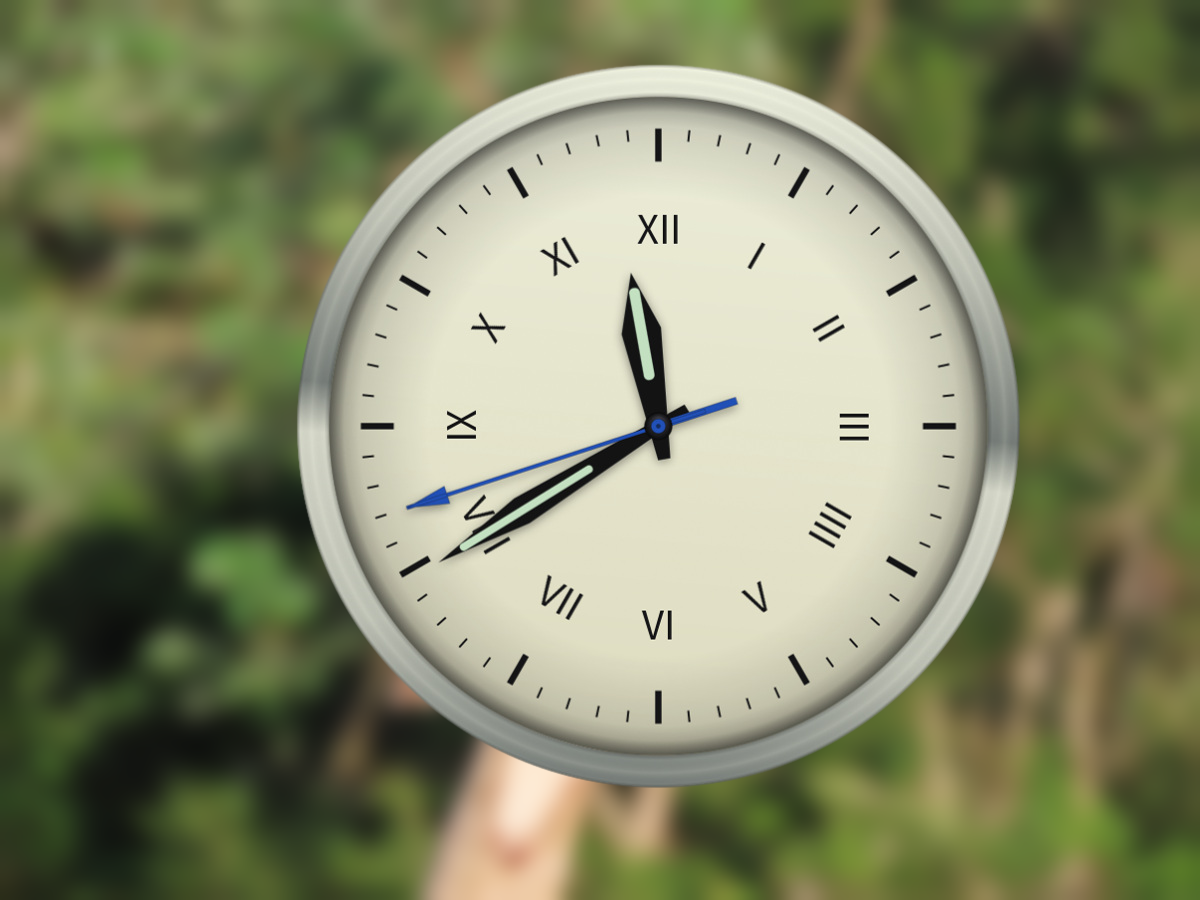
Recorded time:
11,39,42
